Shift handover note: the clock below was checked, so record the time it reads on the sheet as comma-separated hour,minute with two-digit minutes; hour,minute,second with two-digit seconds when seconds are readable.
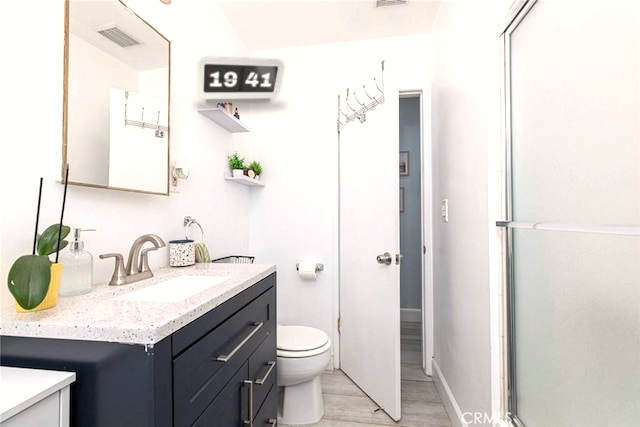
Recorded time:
19,41
